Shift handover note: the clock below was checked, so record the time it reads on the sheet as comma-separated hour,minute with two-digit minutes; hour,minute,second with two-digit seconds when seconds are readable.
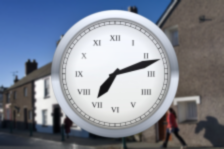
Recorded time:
7,12
